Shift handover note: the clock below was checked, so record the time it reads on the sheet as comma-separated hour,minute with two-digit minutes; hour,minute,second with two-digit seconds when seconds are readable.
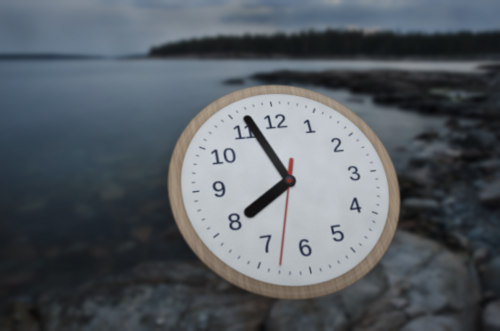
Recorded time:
7,56,33
